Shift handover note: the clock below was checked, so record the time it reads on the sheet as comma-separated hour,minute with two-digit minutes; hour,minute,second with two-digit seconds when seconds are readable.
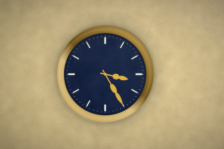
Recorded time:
3,25
